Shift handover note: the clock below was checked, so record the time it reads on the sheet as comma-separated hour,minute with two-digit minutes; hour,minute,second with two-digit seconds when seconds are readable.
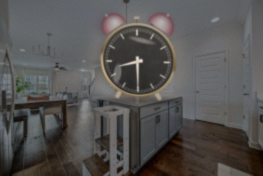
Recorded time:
8,30
